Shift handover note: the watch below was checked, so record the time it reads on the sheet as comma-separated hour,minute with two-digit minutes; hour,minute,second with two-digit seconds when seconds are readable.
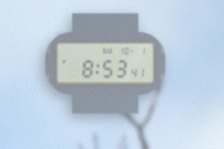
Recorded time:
8,53,41
